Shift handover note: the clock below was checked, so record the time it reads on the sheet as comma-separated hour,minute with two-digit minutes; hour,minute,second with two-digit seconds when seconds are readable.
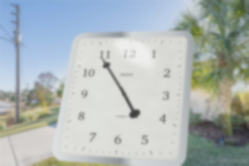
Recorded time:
4,54
